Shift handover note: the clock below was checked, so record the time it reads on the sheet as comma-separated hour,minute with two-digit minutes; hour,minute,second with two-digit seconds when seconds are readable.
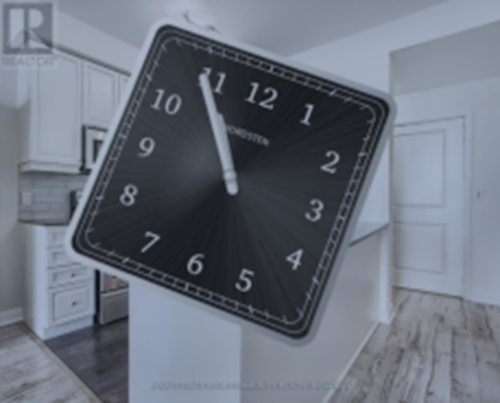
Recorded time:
10,54
